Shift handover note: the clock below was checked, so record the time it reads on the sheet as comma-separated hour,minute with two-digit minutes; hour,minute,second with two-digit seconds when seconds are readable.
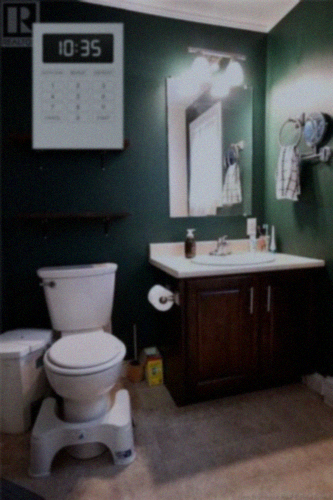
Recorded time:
10,35
